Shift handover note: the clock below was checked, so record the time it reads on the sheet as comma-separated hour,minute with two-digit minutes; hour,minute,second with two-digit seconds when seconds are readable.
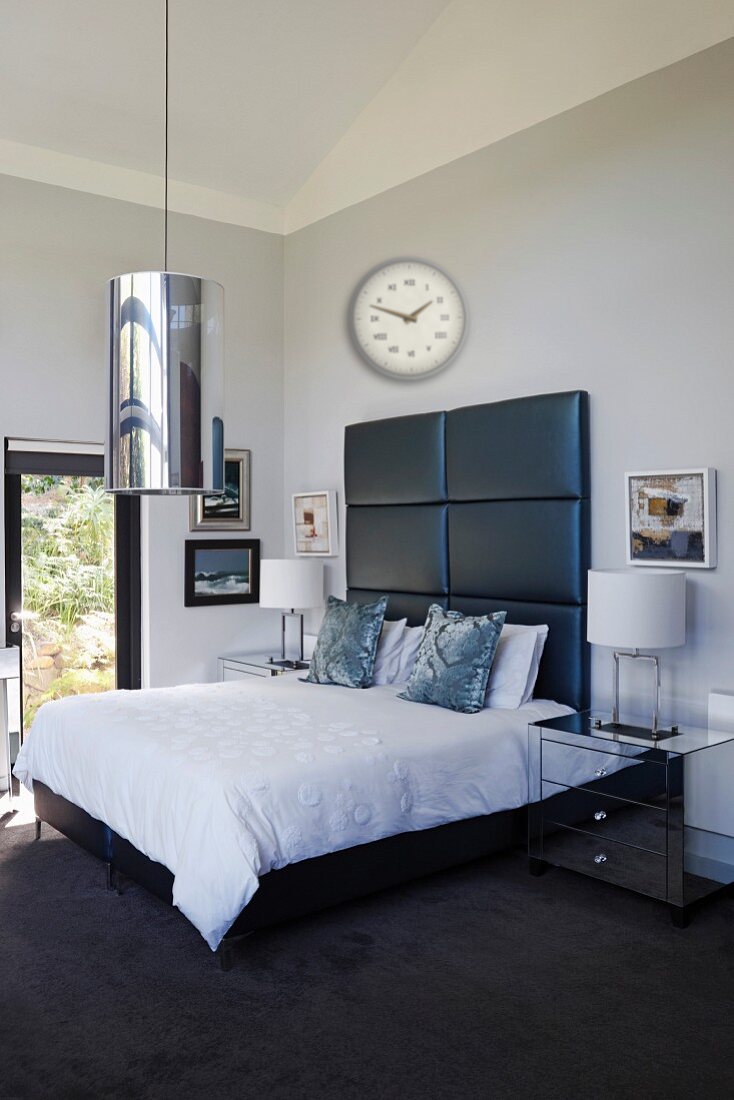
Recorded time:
1,48
